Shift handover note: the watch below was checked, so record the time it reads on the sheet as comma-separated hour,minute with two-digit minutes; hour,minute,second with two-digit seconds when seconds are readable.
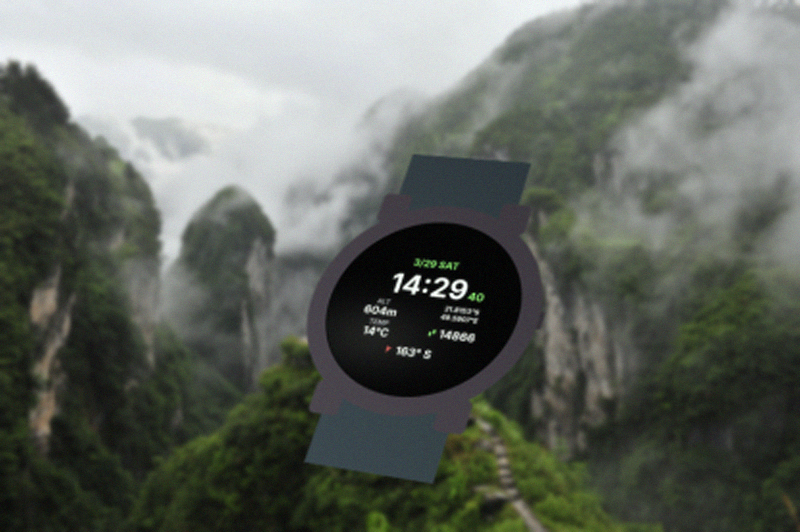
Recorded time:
14,29
